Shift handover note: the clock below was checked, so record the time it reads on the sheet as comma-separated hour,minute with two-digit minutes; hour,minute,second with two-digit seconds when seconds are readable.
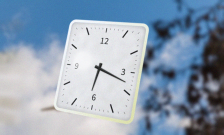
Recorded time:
6,18
